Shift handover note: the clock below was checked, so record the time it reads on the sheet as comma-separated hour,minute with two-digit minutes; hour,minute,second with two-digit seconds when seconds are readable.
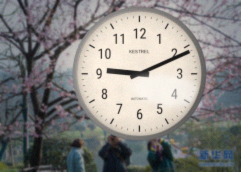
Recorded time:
9,11
